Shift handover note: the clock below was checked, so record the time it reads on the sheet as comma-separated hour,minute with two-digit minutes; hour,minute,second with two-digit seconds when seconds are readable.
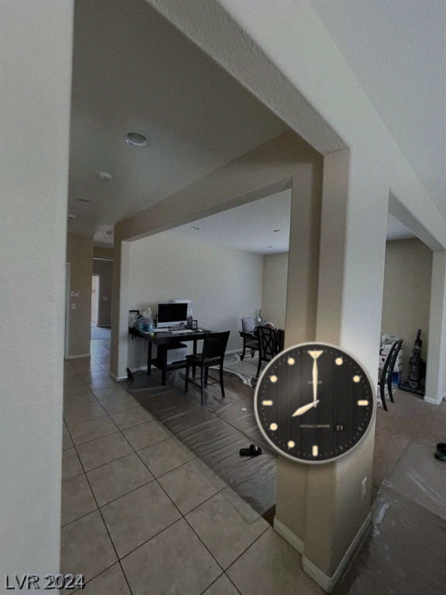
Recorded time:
8,00
